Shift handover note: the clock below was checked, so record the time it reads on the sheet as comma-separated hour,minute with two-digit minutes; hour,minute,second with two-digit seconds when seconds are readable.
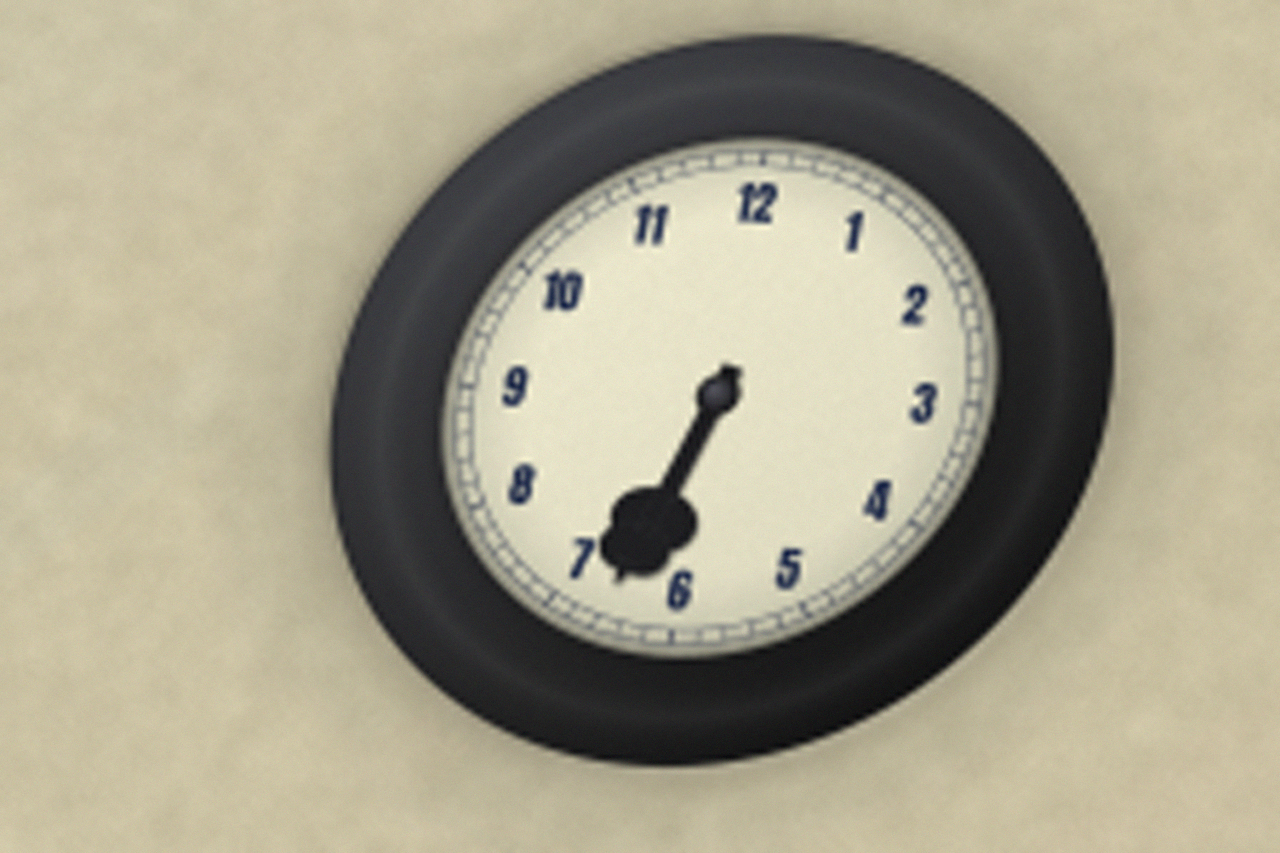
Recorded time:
6,33
